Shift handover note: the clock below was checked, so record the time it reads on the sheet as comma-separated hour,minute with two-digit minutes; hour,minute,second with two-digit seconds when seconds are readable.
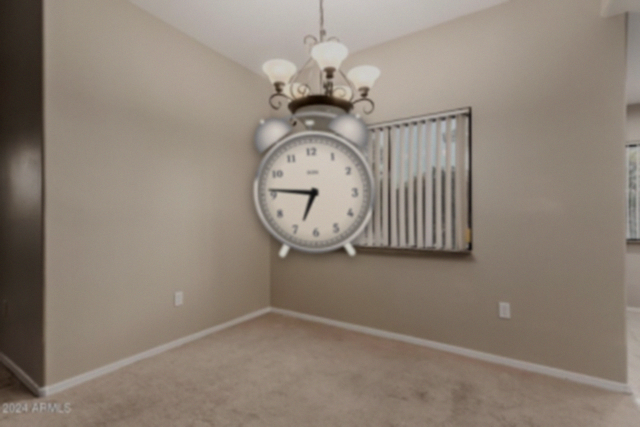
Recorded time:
6,46
